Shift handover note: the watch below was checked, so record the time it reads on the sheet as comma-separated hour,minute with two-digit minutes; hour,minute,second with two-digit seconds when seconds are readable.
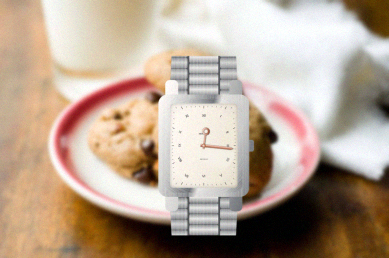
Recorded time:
12,16
